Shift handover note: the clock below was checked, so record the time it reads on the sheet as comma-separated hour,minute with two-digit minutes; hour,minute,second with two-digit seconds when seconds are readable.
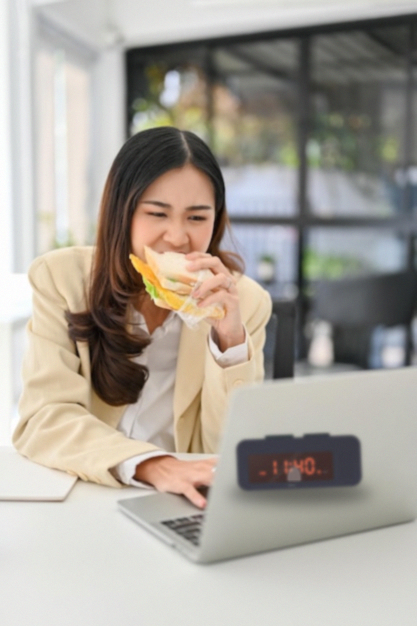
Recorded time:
11,40
